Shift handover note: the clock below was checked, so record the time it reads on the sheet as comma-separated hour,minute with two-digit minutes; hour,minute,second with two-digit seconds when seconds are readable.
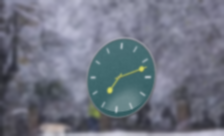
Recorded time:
7,12
